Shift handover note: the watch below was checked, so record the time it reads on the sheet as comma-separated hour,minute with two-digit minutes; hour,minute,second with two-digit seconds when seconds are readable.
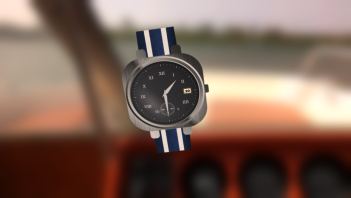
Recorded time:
1,30
